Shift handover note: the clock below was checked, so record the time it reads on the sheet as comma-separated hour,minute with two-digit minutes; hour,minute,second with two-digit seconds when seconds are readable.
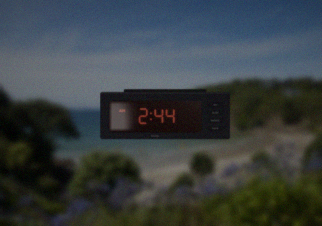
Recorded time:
2,44
